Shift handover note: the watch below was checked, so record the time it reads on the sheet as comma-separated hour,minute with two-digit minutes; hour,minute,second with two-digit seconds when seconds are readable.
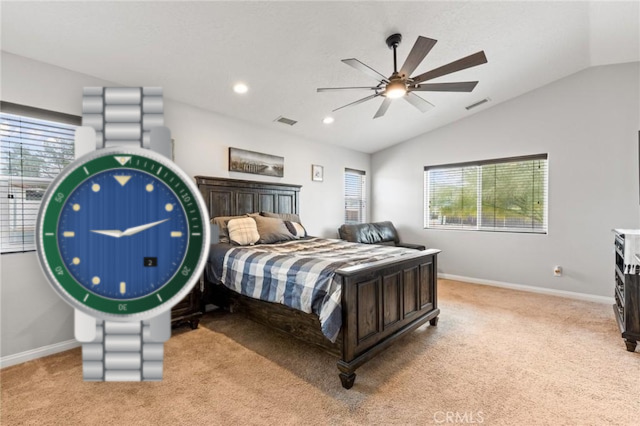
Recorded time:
9,12
